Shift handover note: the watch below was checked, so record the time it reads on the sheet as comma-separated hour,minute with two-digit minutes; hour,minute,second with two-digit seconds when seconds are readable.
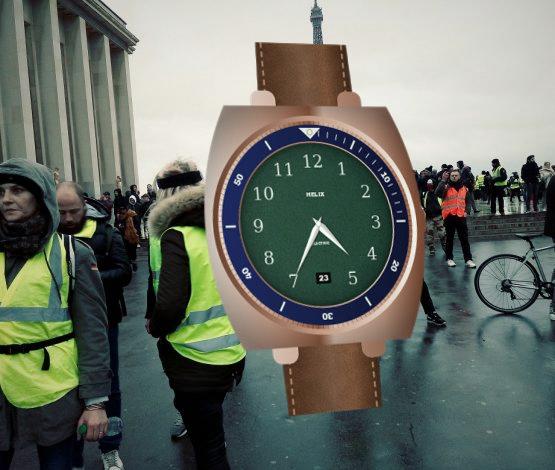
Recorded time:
4,35
